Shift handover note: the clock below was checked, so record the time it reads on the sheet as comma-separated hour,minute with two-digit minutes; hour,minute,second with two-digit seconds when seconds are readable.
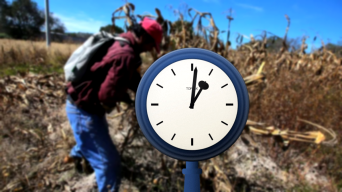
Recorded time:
1,01
